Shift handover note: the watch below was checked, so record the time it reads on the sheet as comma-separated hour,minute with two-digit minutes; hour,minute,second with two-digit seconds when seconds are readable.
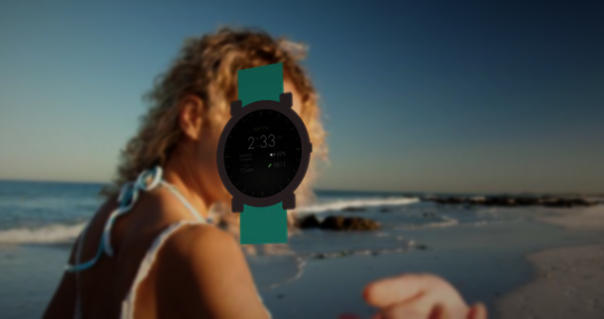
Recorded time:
2,33
